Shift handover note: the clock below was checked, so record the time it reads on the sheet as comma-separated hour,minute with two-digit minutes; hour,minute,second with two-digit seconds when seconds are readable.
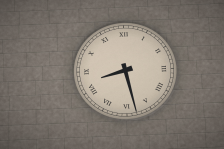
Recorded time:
8,28
